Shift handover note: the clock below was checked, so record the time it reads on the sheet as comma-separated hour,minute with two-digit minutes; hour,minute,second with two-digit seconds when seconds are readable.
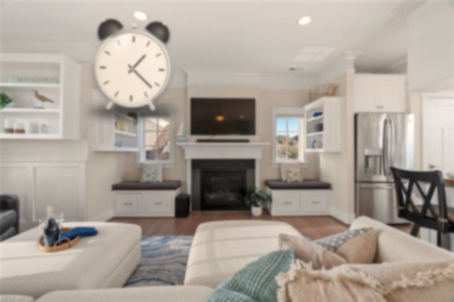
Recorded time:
1,22
